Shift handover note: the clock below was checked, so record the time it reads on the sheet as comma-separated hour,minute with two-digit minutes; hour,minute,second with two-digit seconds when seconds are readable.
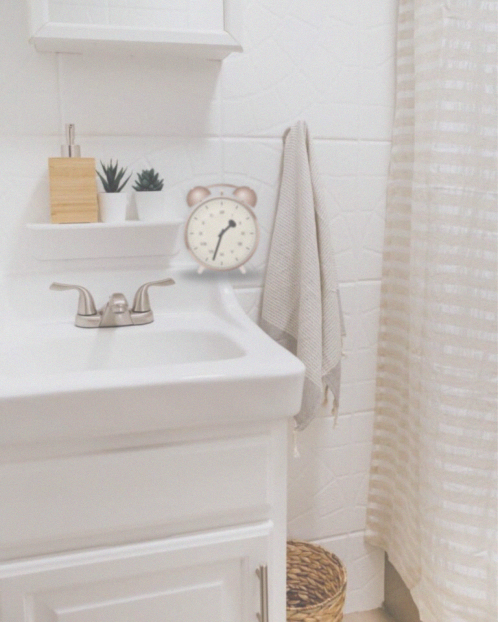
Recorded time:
1,33
